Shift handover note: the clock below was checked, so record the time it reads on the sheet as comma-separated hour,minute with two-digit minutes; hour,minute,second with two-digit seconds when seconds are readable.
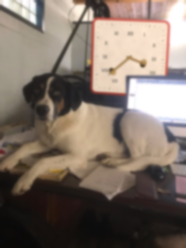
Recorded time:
3,38
